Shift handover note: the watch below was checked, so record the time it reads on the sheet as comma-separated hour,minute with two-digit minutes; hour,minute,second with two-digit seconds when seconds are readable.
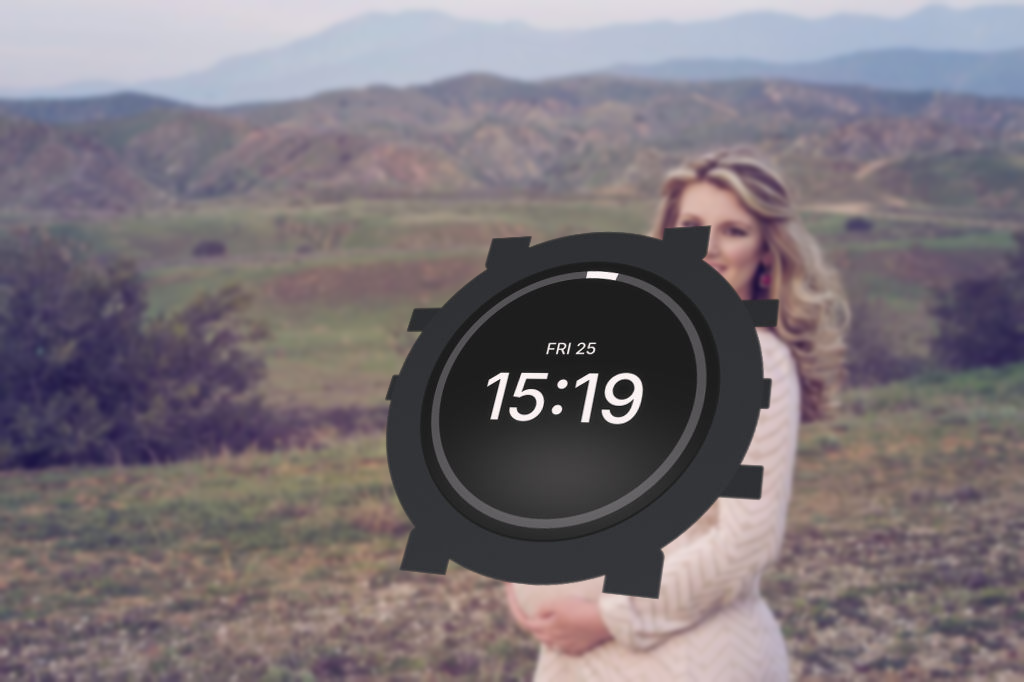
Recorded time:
15,19
